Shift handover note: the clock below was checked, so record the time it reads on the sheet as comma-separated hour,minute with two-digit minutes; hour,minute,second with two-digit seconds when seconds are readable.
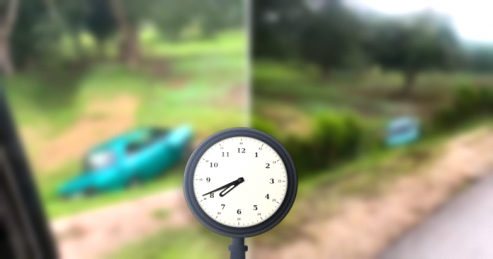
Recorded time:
7,41
